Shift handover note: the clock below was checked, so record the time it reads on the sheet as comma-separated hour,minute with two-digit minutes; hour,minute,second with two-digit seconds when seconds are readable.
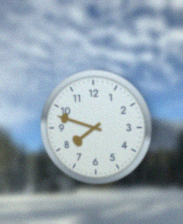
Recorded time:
7,48
